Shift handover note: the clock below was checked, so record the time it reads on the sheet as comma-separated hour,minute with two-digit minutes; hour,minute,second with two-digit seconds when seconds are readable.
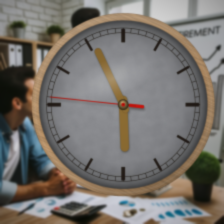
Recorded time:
5,55,46
